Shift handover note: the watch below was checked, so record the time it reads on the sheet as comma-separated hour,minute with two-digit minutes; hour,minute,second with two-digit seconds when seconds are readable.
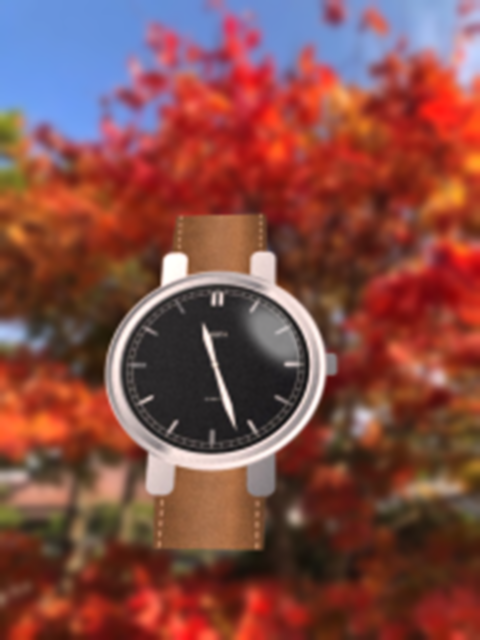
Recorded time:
11,27
